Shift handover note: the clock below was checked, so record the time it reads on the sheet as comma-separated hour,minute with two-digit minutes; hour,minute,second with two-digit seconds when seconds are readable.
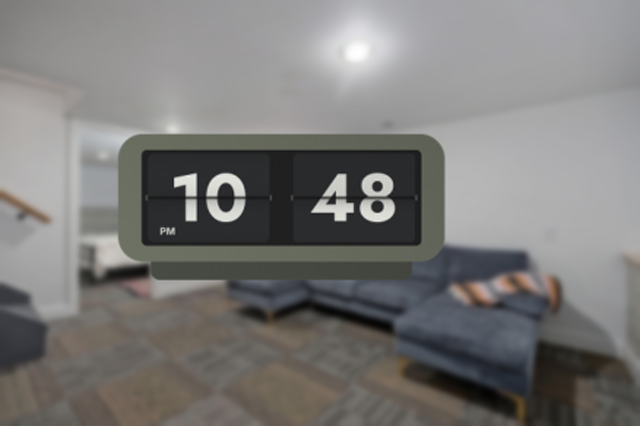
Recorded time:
10,48
